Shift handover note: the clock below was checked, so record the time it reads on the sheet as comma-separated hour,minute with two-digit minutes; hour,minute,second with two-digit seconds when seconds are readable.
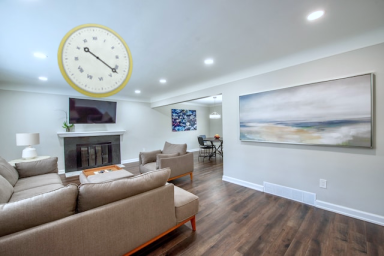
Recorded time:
10,22
